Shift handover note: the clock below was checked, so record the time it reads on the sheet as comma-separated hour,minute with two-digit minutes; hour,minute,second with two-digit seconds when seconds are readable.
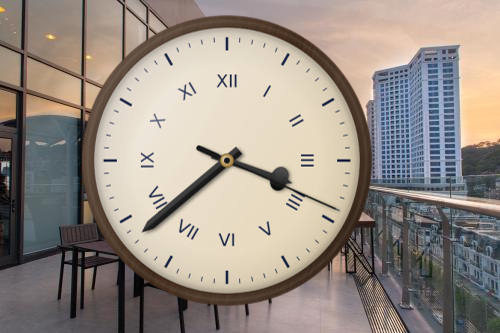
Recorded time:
3,38,19
